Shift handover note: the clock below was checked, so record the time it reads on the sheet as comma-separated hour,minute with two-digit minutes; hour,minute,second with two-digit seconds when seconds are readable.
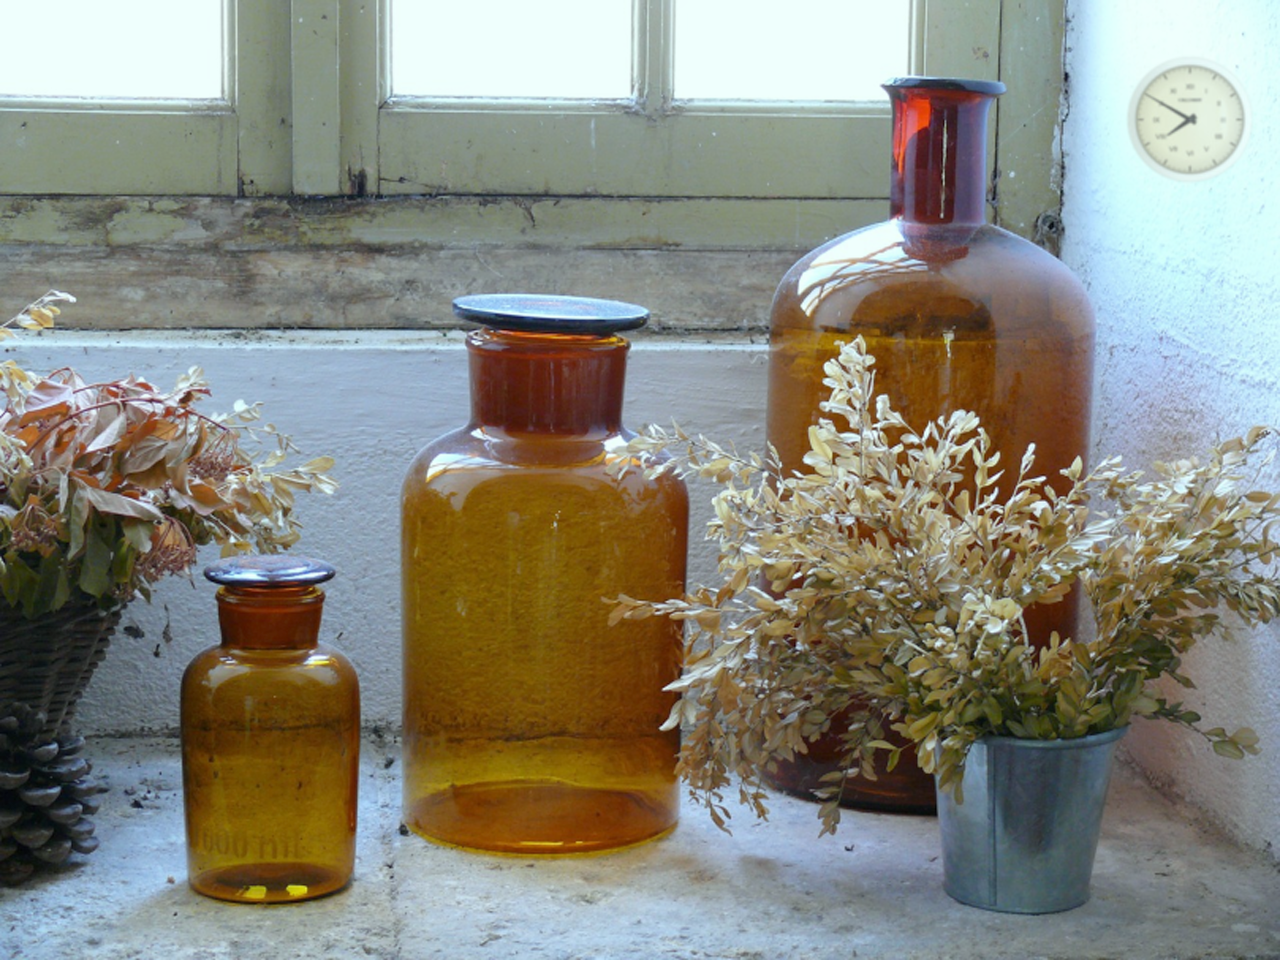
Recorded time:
7,50
